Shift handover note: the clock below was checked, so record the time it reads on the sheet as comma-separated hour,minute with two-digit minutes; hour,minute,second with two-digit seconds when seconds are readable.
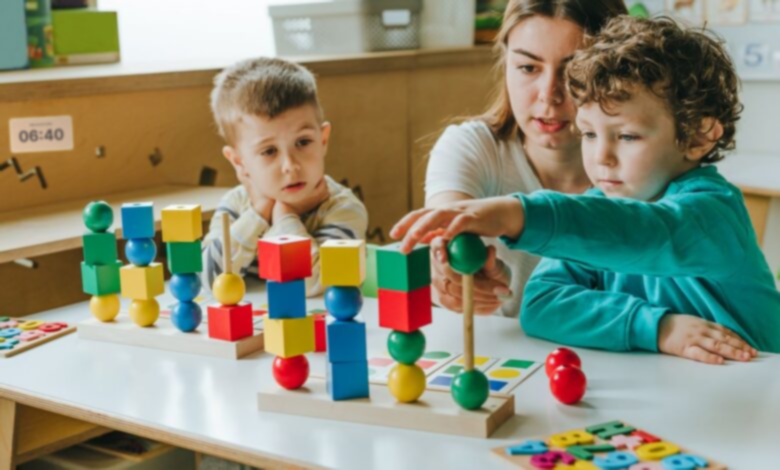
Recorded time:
6,40
